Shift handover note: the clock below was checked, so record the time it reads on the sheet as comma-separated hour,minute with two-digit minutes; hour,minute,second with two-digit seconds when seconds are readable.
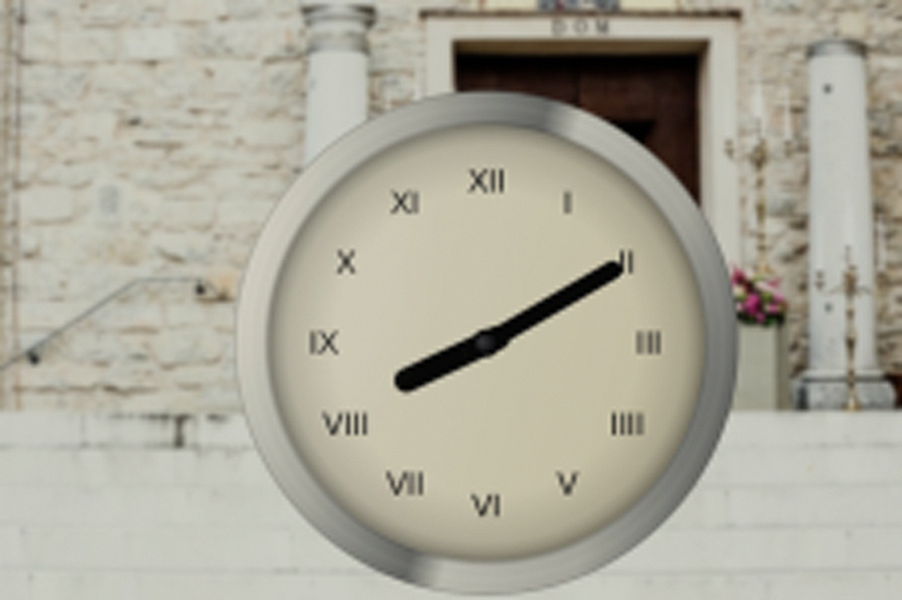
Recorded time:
8,10
